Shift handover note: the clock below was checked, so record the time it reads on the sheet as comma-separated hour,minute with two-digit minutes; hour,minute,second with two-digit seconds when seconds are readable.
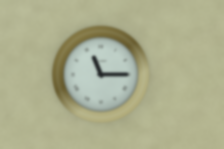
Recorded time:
11,15
